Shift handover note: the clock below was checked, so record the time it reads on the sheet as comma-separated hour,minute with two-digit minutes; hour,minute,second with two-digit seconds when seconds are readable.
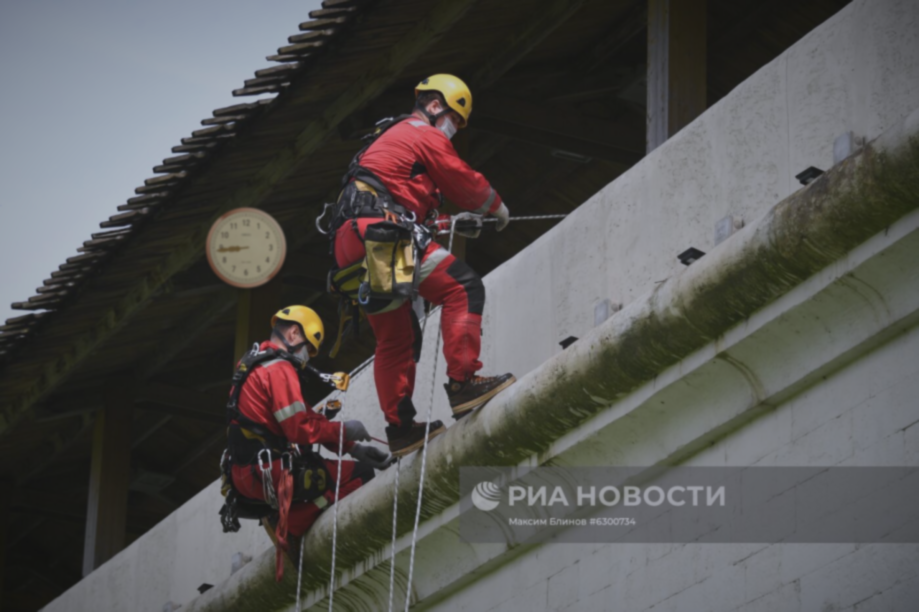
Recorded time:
8,44
